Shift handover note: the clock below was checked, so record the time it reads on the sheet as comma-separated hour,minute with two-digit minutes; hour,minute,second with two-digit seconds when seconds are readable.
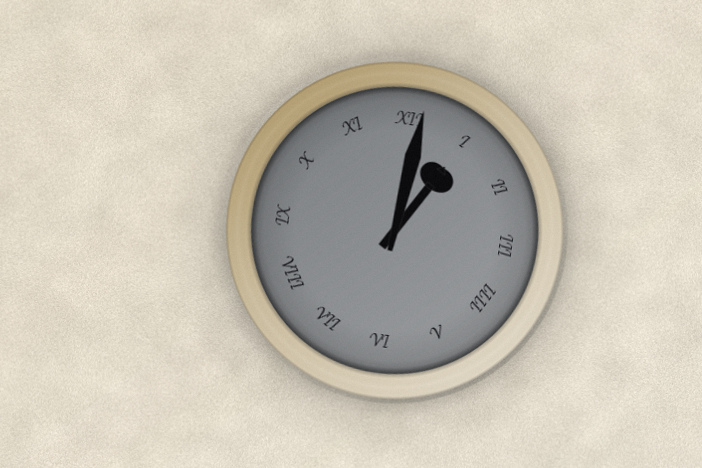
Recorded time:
1,01
